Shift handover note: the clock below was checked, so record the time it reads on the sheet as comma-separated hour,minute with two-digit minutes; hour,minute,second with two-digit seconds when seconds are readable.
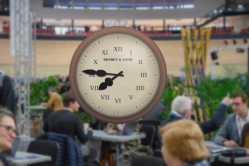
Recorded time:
7,46
